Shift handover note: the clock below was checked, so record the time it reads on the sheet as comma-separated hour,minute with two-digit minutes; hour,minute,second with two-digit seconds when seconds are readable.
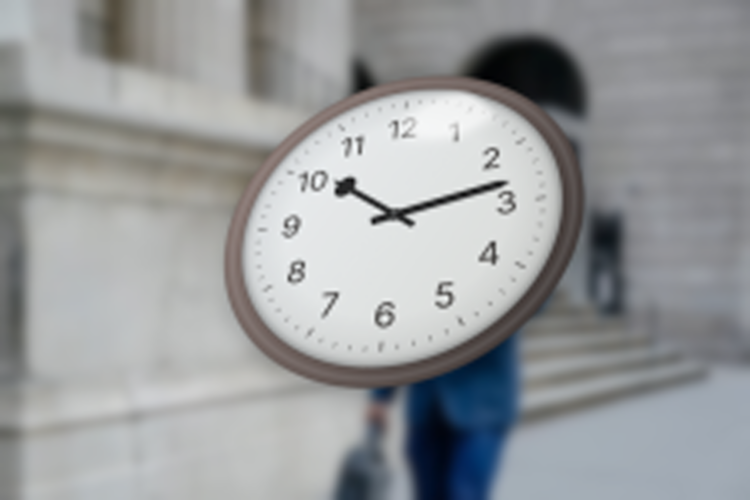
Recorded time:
10,13
